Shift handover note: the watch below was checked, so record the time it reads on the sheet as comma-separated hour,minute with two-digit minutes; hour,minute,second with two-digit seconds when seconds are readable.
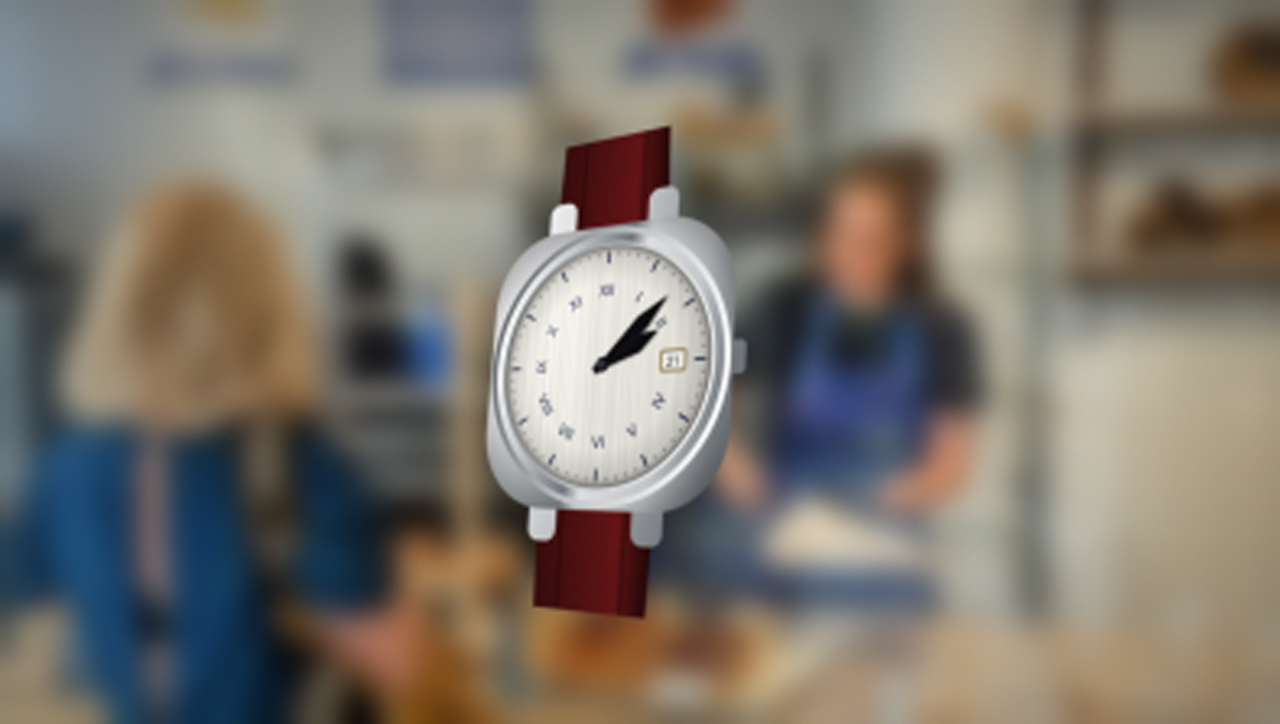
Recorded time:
2,08
